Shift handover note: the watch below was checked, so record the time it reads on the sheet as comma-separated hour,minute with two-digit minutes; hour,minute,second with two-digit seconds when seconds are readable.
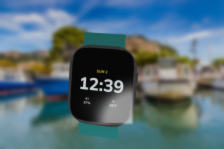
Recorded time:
12,39
